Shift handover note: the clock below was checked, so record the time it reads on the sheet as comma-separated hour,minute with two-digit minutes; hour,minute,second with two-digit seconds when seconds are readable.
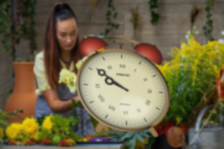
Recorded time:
9,51
